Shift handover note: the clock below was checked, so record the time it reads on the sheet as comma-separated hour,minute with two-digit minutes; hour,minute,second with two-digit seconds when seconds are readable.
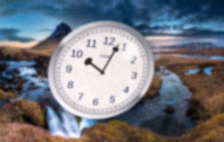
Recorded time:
10,03
